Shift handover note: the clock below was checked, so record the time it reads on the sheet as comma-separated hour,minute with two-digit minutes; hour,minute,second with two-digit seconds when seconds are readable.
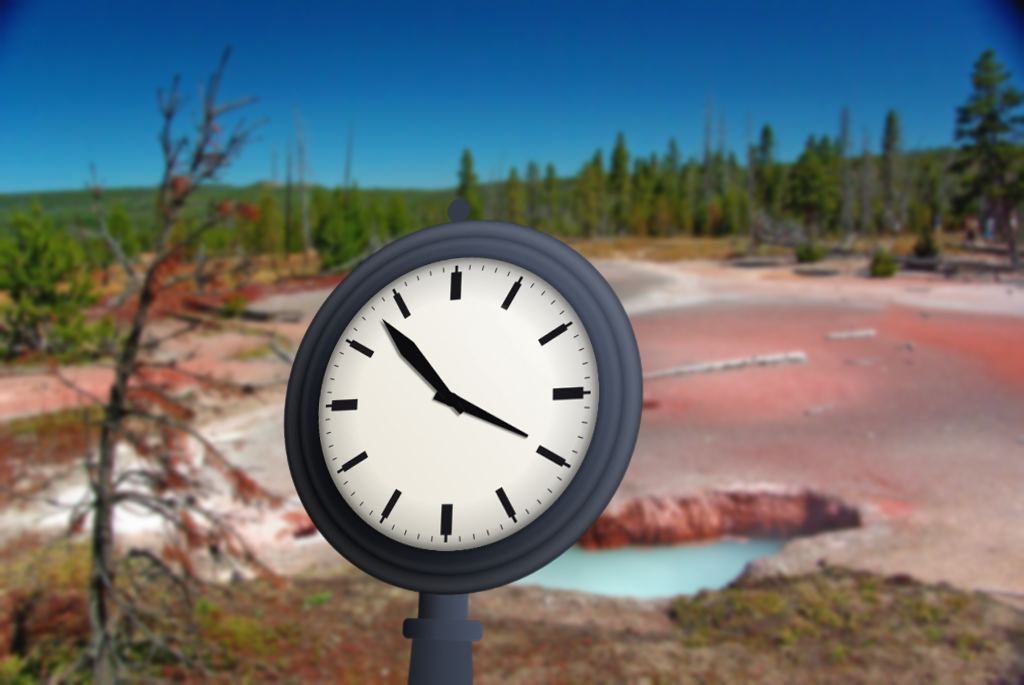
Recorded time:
3,53
